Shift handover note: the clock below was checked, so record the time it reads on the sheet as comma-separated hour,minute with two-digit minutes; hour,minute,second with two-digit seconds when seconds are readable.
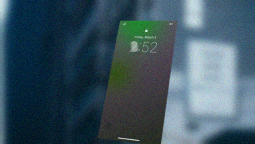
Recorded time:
2,52
